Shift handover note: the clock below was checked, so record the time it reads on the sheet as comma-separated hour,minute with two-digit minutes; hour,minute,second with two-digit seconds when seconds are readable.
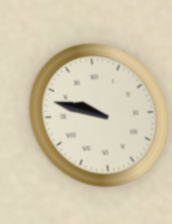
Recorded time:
9,48
